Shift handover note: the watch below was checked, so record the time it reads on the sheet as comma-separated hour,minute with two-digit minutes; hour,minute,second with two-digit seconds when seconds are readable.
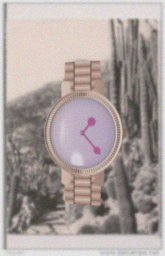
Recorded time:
1,23
